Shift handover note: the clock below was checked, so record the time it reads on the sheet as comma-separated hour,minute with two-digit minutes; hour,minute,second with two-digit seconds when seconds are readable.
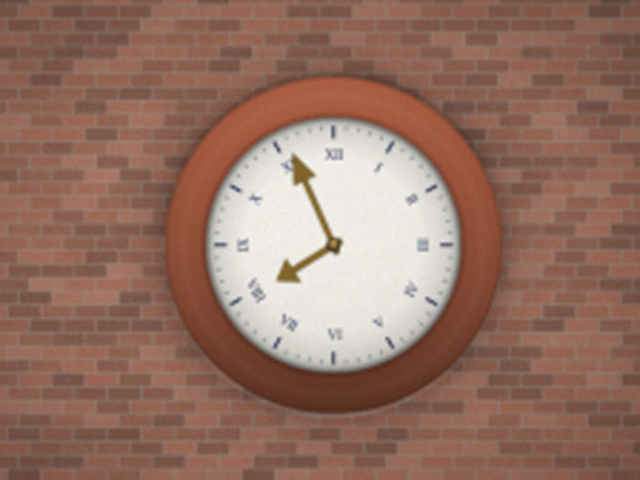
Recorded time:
7,56
